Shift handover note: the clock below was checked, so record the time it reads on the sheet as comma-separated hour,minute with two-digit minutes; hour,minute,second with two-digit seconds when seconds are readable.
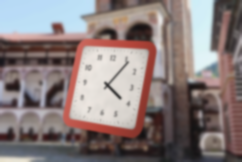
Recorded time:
4,06
